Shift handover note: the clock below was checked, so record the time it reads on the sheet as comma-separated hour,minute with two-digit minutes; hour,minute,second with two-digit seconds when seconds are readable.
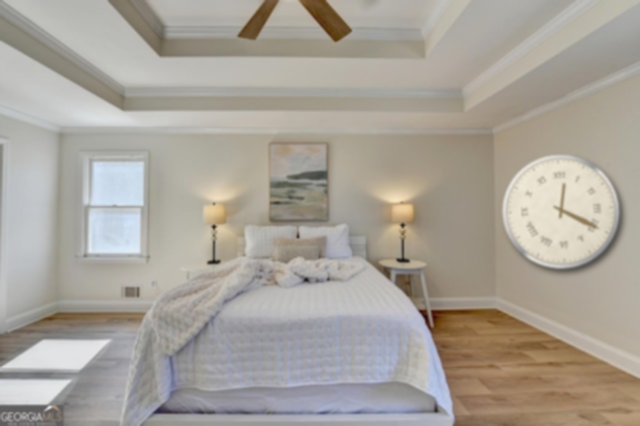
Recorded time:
12,20
